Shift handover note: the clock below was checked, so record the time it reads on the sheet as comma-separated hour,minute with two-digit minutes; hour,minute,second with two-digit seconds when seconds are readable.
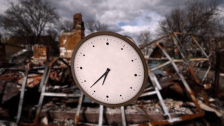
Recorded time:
6,37
